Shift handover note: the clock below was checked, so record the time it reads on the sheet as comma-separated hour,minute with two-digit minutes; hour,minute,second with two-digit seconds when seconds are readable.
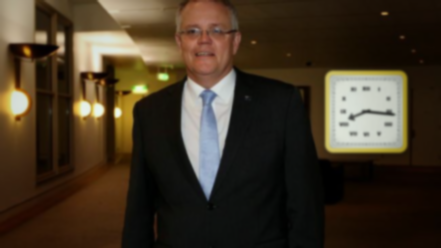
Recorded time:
8,16
